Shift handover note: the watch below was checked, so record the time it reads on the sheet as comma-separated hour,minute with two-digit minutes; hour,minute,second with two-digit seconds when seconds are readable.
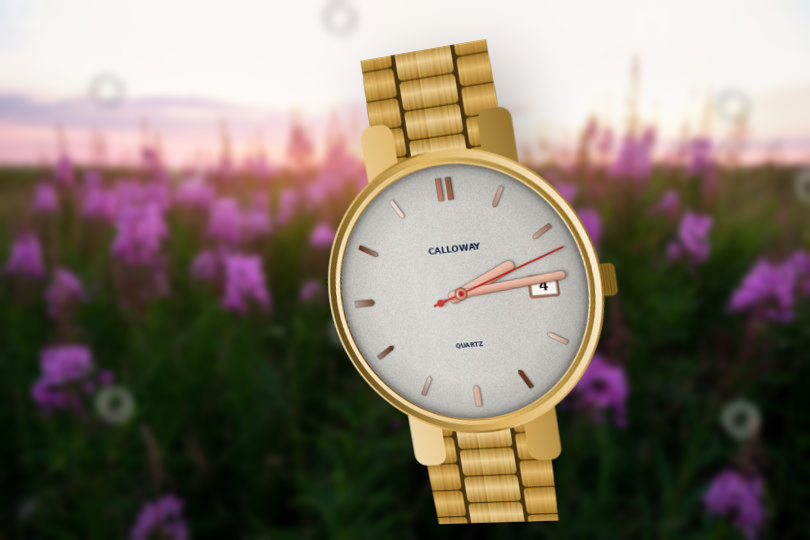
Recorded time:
2,14,12
